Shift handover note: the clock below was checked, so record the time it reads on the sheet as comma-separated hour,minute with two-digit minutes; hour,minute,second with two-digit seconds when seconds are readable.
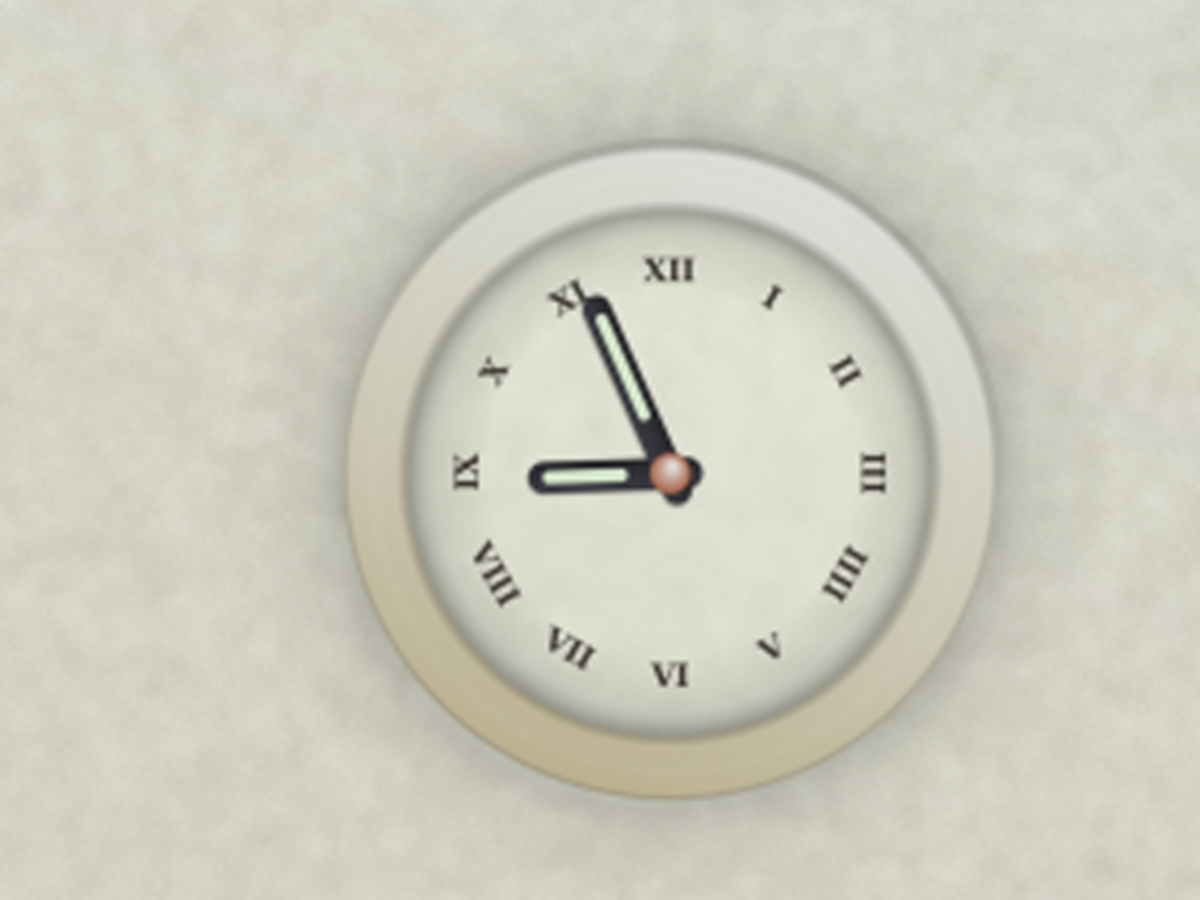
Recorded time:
8,56
